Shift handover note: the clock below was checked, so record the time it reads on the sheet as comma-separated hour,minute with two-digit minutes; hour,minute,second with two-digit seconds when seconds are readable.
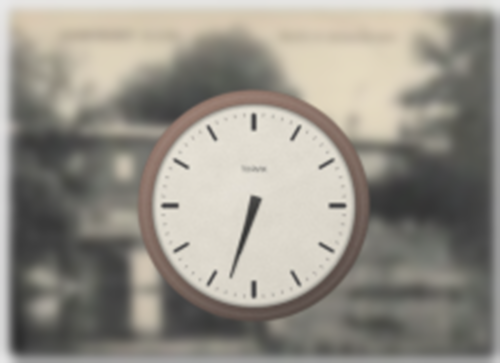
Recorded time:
6,33
